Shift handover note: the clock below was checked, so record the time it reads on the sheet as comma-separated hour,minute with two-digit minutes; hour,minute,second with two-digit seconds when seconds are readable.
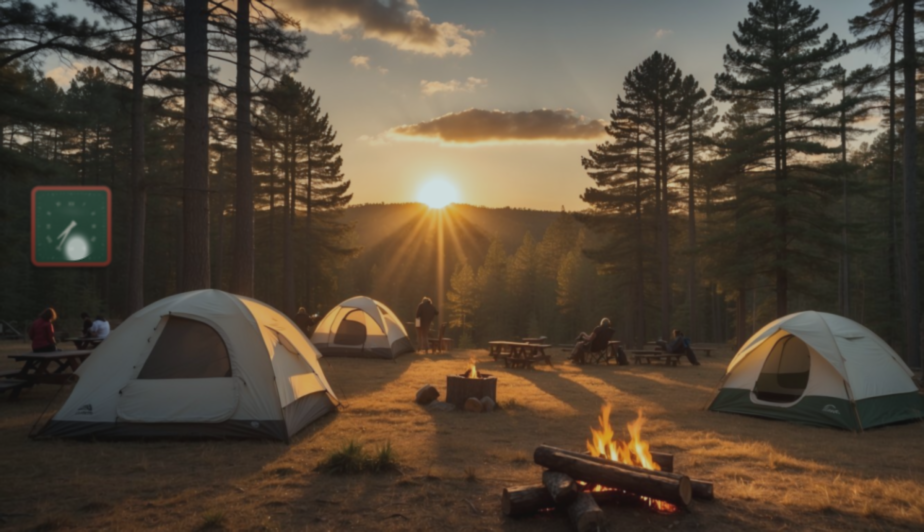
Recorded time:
7,35
